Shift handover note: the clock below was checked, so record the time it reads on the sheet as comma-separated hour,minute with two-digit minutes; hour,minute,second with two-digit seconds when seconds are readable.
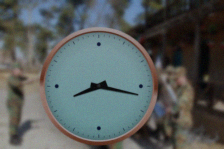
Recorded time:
8,17
